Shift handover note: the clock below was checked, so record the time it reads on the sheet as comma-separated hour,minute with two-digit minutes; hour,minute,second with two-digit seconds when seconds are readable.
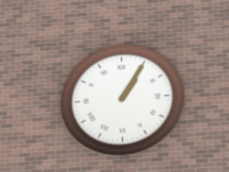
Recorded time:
1,05
